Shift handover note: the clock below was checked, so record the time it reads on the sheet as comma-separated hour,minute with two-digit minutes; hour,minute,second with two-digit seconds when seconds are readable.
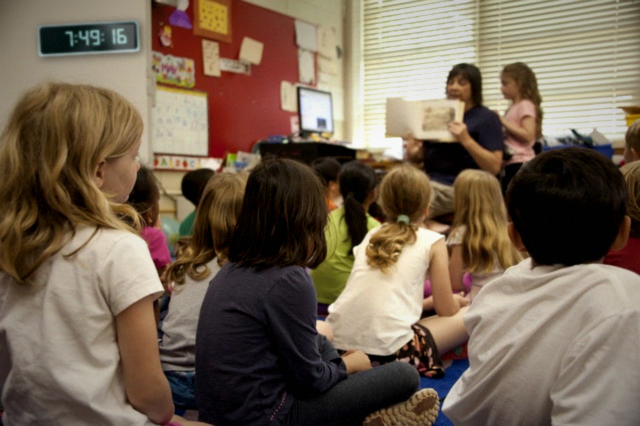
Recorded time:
7,49,16
